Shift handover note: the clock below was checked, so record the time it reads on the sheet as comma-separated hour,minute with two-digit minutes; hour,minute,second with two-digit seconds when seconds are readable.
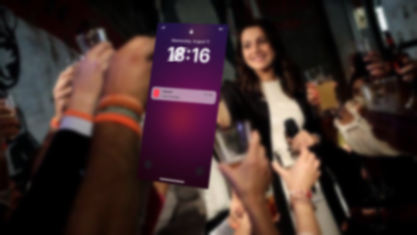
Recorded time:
18,16
